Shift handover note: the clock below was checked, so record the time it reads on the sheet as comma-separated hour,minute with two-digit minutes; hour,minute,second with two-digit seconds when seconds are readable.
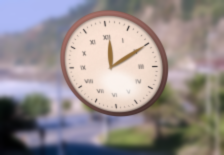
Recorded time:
12,10
